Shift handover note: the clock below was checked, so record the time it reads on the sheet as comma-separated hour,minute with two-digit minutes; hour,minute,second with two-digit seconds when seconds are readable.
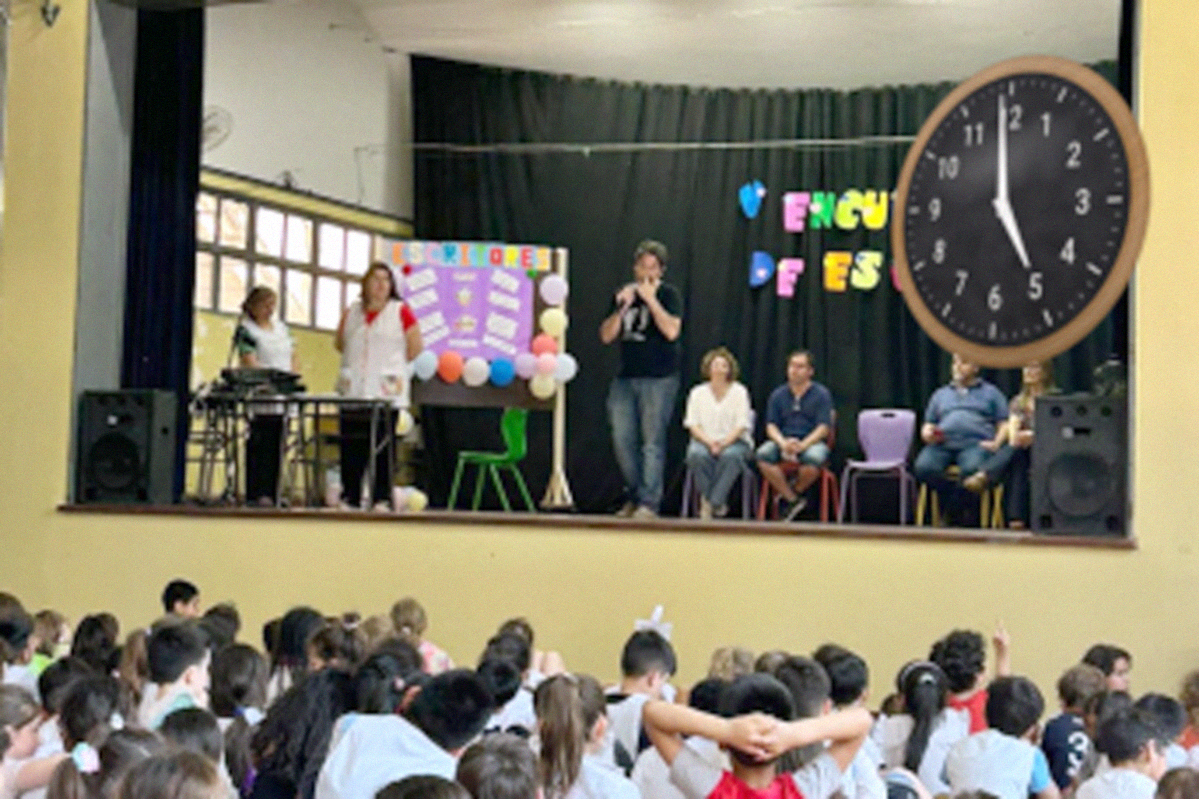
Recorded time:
4,59
